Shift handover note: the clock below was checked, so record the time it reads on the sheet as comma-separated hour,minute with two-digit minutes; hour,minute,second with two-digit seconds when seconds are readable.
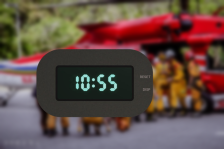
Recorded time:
10,55
